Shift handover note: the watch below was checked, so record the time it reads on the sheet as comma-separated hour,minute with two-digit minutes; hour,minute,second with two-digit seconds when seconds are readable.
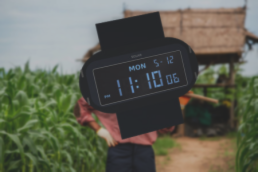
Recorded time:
11,10,06
